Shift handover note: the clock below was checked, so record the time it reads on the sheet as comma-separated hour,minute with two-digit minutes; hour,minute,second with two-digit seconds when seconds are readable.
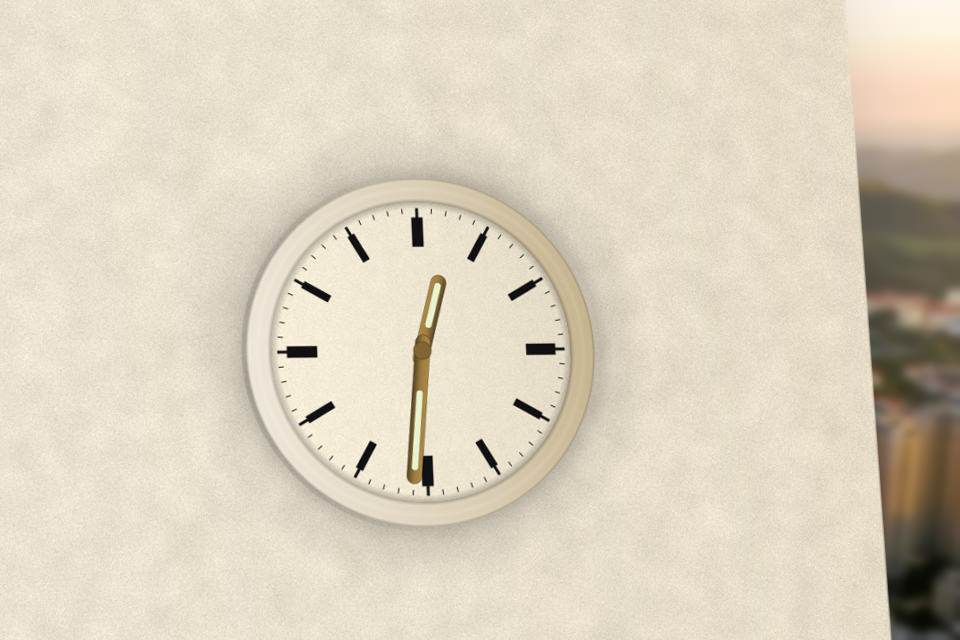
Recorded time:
12,31
